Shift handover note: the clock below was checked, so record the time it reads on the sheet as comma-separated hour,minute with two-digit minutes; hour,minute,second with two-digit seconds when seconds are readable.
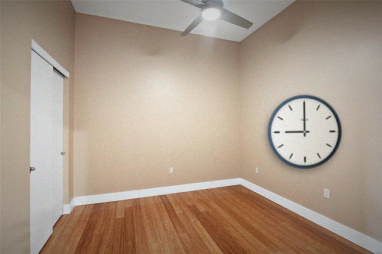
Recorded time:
9,00
